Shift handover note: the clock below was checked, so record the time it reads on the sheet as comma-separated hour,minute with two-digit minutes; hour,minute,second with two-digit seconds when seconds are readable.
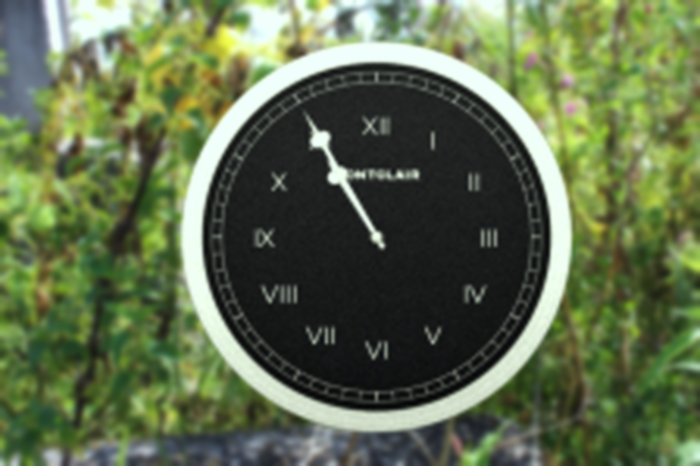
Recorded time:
10,55
